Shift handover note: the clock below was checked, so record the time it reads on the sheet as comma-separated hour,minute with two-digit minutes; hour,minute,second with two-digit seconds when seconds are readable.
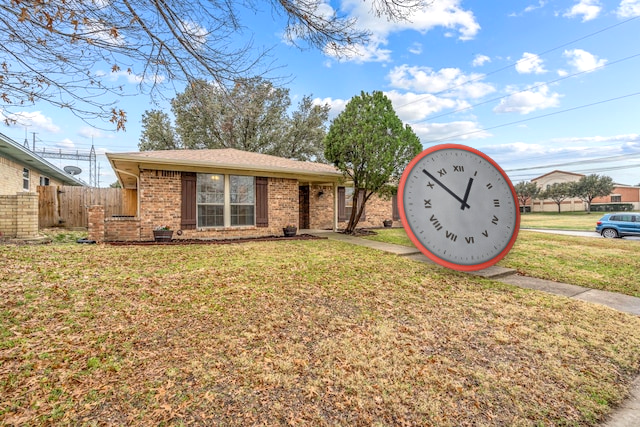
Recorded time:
12,52
